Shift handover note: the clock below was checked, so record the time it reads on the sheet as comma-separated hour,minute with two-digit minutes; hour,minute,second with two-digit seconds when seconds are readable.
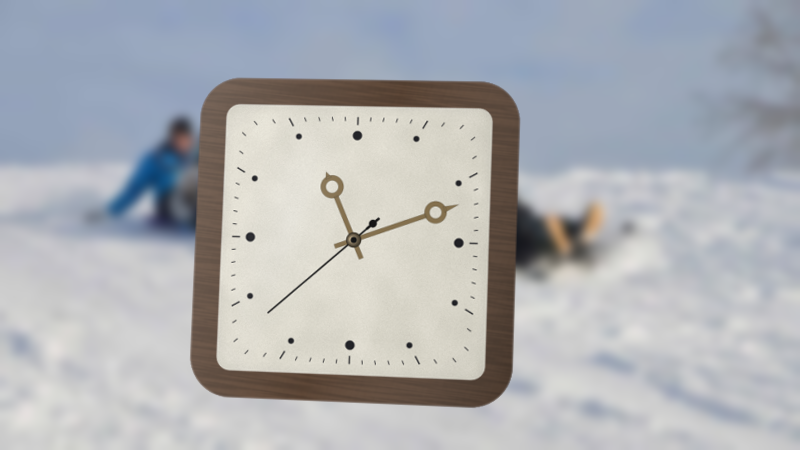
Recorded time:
11,11,38
